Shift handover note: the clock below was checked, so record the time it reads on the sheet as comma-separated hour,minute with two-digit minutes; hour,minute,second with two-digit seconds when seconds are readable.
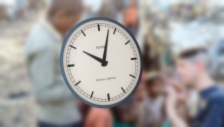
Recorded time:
10,03
